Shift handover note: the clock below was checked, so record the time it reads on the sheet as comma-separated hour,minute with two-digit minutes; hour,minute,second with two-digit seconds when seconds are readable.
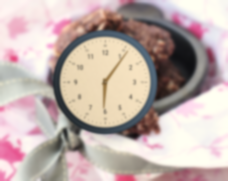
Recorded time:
6,06
